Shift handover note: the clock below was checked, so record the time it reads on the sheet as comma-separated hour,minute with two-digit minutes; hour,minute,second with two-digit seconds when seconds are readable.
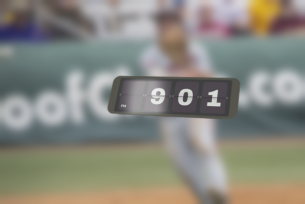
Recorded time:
9,01
